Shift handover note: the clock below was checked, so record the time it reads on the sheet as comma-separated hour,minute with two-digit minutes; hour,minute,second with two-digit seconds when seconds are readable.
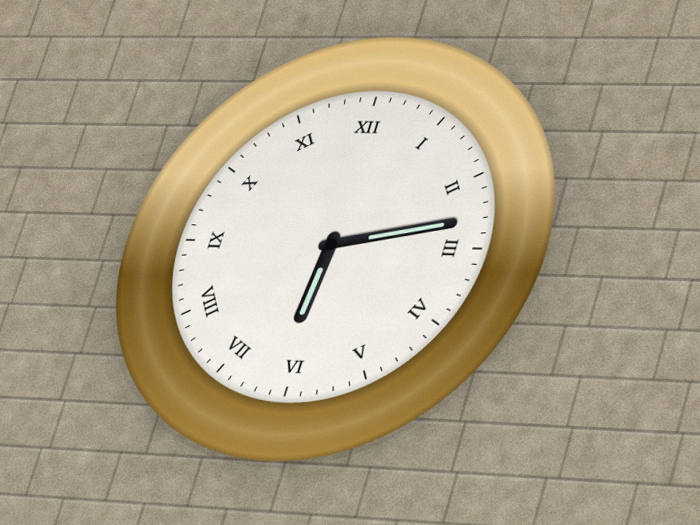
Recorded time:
6,13
